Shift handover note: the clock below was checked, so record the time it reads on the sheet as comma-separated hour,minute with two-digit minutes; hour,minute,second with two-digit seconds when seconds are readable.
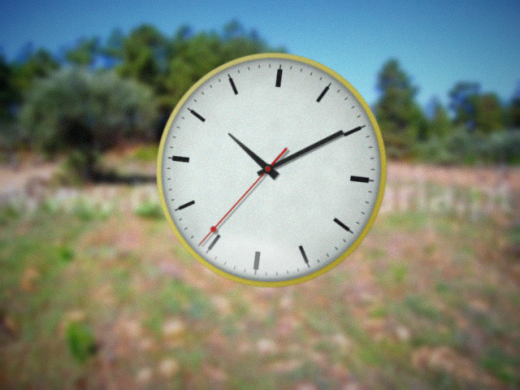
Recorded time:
10,09,36
